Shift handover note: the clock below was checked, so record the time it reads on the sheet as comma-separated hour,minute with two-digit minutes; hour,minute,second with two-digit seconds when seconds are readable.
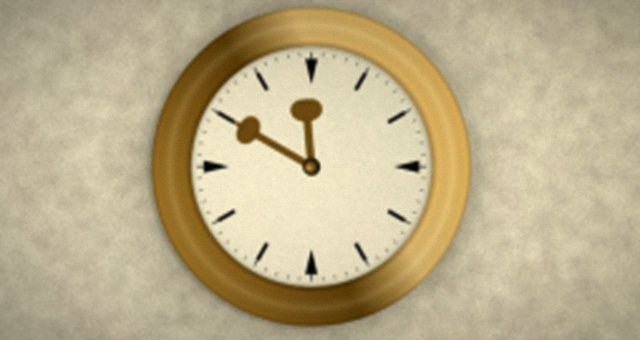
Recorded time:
11,50
